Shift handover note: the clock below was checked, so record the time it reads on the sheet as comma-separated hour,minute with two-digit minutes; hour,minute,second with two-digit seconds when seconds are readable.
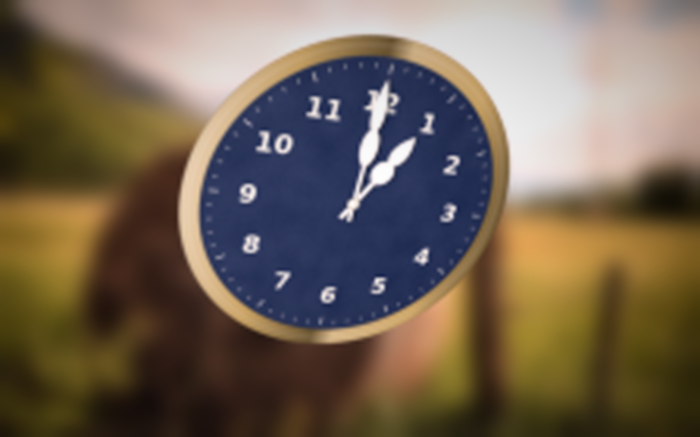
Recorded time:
1,00
